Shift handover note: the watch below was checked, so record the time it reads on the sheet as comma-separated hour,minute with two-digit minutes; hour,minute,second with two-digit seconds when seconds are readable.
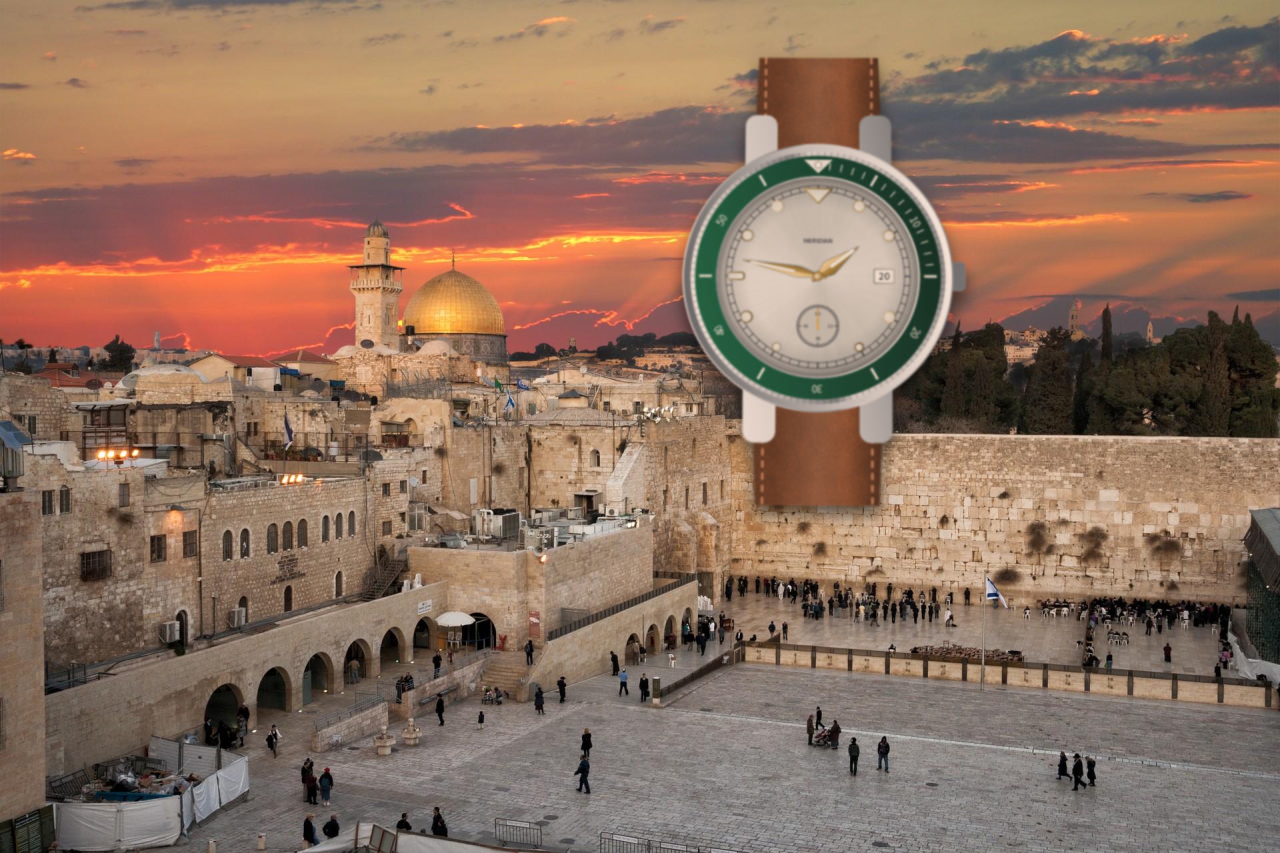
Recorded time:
1,47
